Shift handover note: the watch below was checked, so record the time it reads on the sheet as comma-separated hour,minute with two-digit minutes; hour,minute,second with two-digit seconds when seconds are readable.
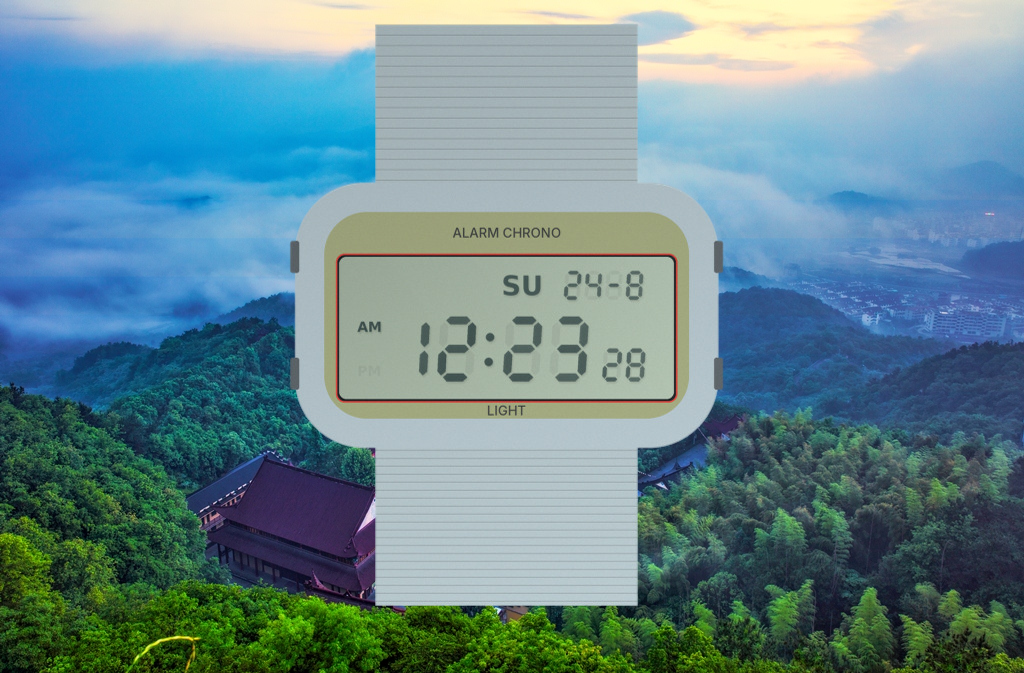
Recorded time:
12,23,28
